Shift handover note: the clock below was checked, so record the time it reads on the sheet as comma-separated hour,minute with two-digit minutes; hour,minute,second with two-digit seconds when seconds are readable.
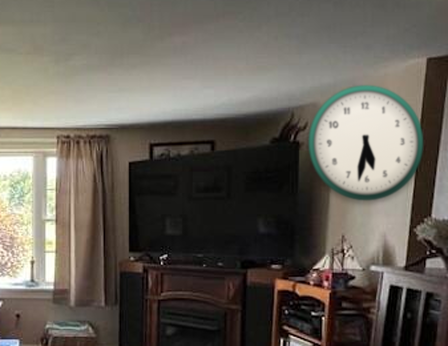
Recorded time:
5,32
